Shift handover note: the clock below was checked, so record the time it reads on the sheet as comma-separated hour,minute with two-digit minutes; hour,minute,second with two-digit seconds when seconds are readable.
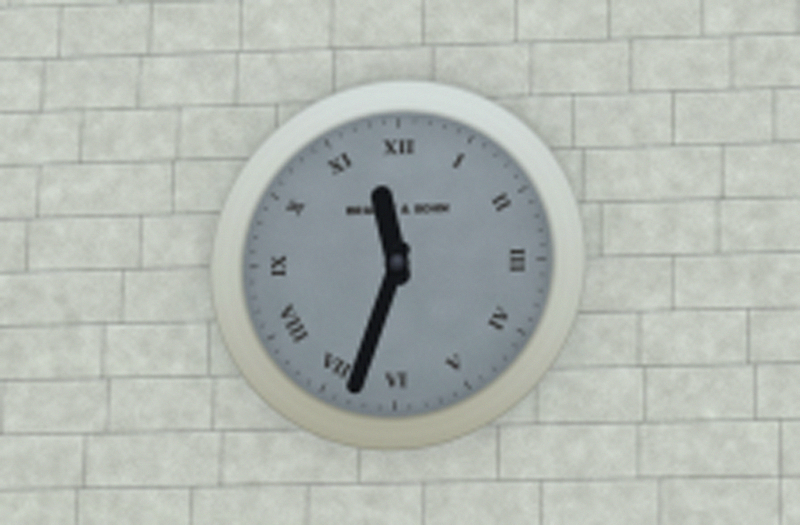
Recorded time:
11,33
